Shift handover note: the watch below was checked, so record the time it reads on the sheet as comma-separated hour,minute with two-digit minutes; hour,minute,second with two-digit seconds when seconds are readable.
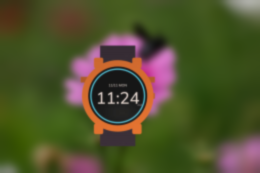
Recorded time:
11,24
